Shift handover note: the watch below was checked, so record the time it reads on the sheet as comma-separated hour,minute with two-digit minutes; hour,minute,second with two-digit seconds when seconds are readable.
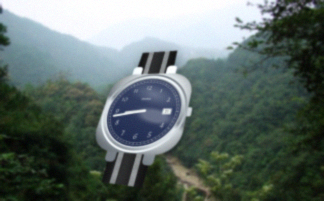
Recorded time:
8,43
